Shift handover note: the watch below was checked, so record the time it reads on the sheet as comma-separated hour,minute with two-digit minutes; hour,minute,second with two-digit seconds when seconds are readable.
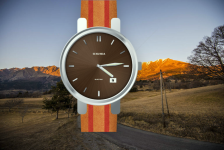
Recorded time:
4,14
